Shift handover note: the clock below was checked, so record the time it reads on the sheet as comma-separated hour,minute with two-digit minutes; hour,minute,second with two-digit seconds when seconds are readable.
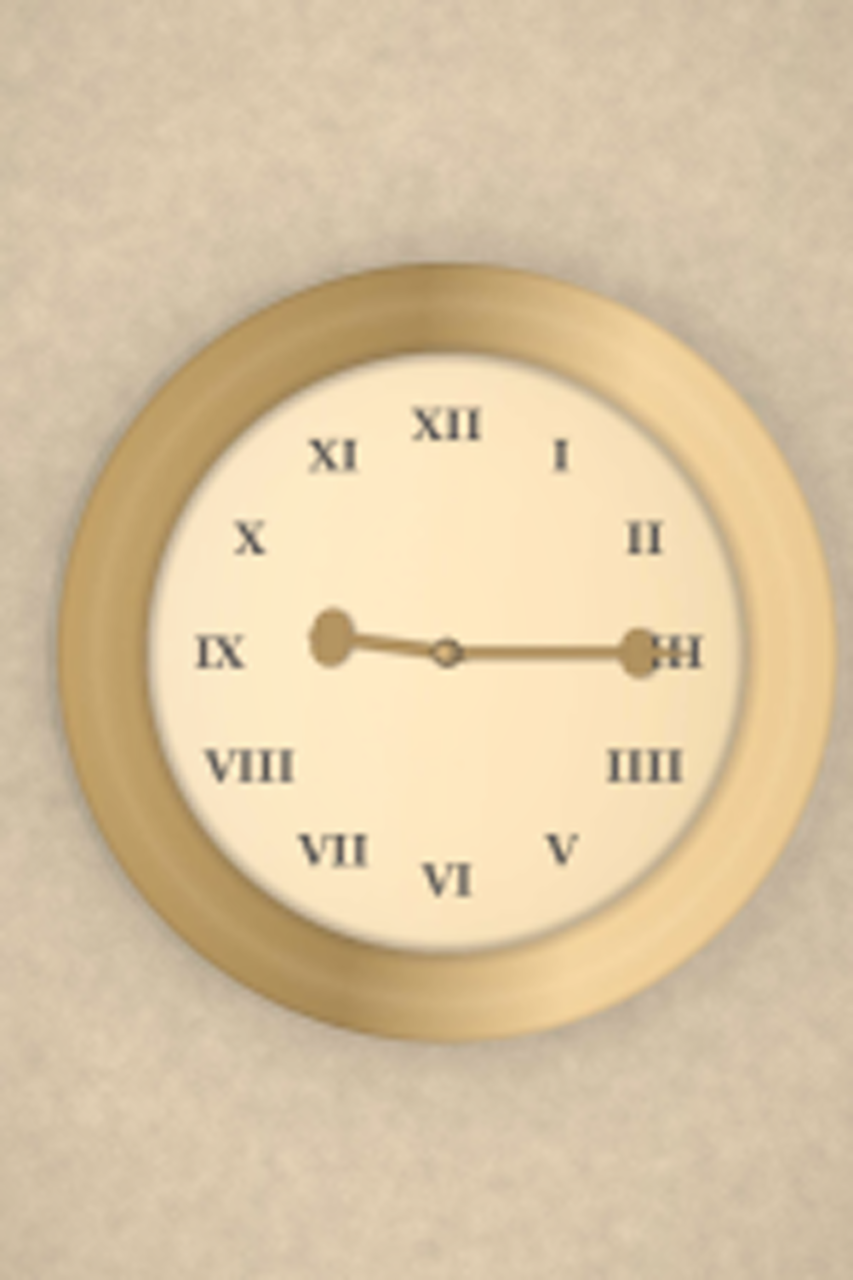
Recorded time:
9,15
